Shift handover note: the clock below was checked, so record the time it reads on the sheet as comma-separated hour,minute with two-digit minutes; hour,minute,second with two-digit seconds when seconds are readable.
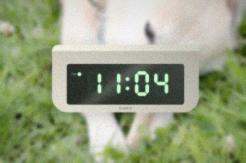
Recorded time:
11,04
